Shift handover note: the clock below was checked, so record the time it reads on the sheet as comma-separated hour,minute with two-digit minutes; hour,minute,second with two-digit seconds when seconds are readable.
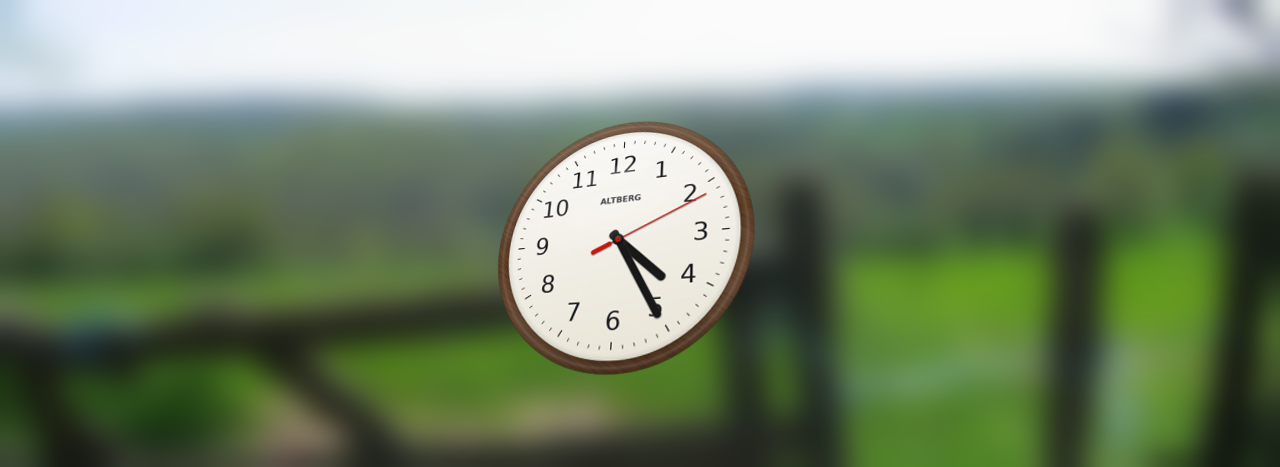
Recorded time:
4,25,11
